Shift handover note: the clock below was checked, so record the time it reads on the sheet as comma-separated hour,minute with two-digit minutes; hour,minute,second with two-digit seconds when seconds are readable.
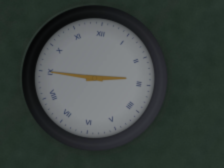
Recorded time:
2,45
